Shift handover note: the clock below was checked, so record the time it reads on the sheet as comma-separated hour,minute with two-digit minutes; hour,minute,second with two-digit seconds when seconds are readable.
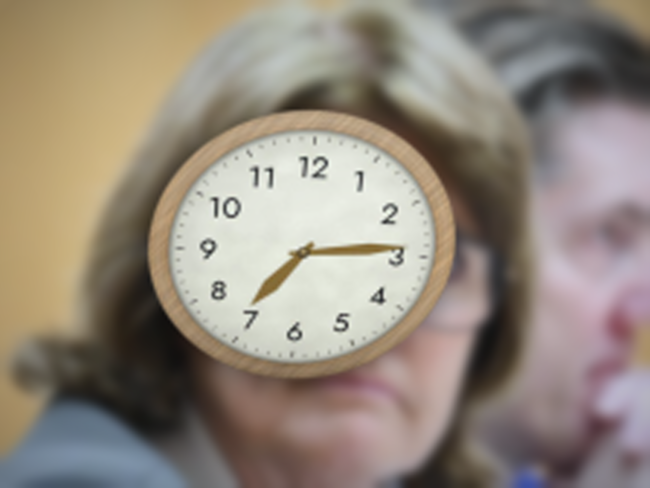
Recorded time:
7,14
